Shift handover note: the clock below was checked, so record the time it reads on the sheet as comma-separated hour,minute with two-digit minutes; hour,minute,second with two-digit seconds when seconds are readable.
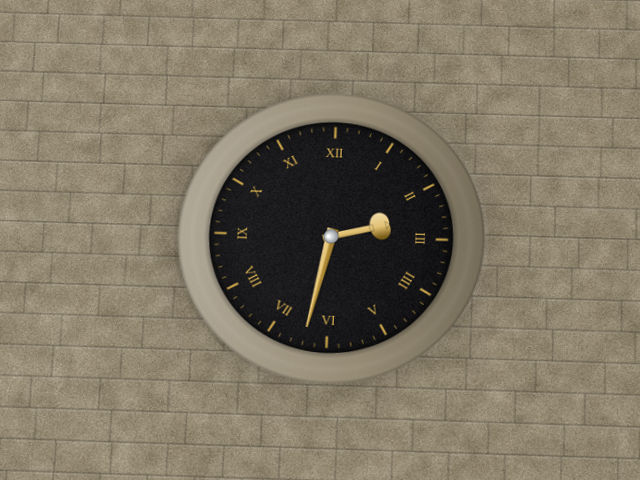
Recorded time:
2,32
